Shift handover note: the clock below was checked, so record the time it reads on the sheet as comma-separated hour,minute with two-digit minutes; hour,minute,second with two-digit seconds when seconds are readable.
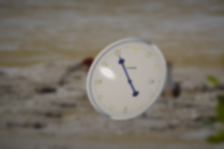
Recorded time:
4,55
